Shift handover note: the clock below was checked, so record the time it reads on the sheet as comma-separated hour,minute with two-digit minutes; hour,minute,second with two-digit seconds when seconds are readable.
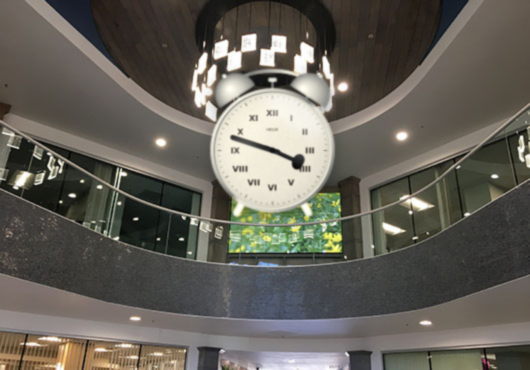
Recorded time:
3,48
